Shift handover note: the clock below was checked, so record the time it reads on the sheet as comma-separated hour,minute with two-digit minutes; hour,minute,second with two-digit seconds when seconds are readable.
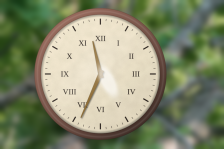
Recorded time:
11,34
